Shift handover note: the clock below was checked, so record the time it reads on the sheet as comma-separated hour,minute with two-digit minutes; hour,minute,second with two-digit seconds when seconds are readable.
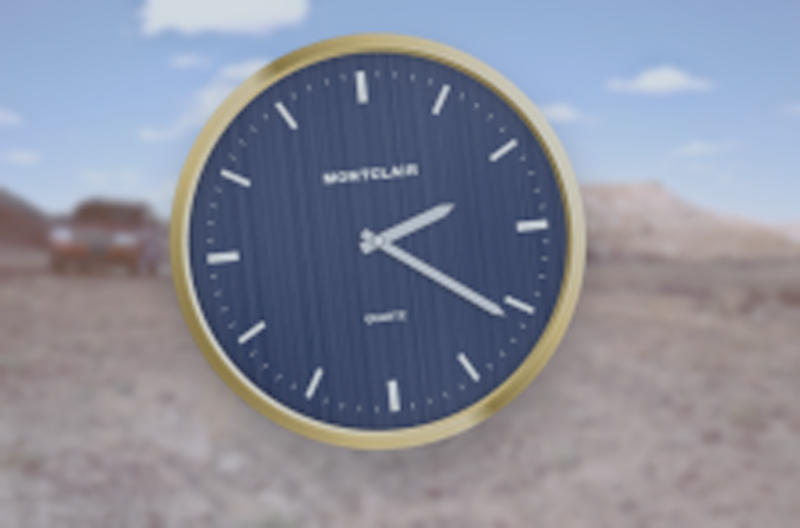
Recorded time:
2,21
